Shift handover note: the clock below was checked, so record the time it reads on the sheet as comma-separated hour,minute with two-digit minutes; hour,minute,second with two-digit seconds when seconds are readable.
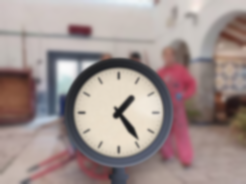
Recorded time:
1,24
